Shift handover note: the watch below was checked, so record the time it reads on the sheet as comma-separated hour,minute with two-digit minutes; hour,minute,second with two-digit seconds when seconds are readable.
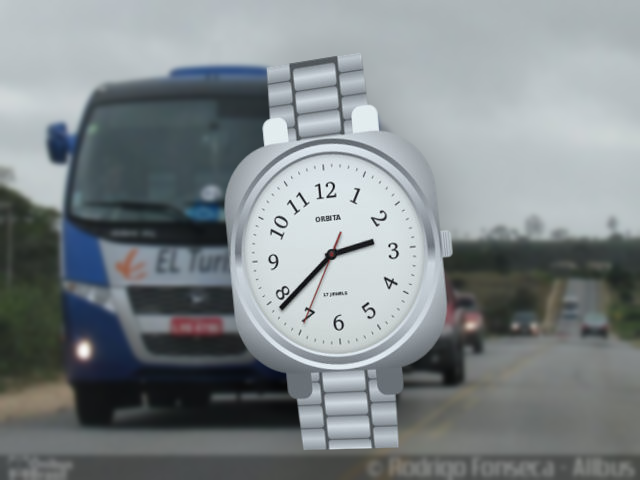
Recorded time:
2,38,35
